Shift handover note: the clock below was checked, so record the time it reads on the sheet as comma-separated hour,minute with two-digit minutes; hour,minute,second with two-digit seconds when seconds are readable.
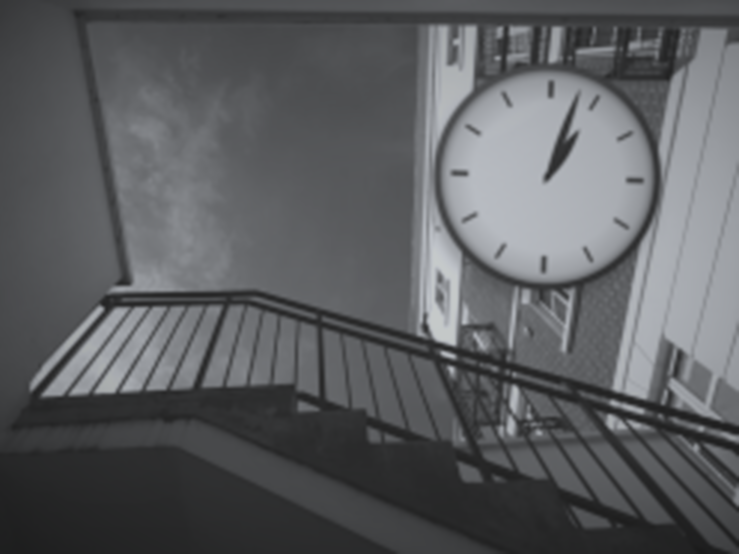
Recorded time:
1,03
